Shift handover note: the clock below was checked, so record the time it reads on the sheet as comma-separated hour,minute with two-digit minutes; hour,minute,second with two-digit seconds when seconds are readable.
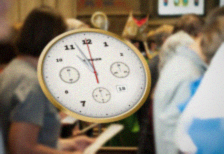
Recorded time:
10,57
